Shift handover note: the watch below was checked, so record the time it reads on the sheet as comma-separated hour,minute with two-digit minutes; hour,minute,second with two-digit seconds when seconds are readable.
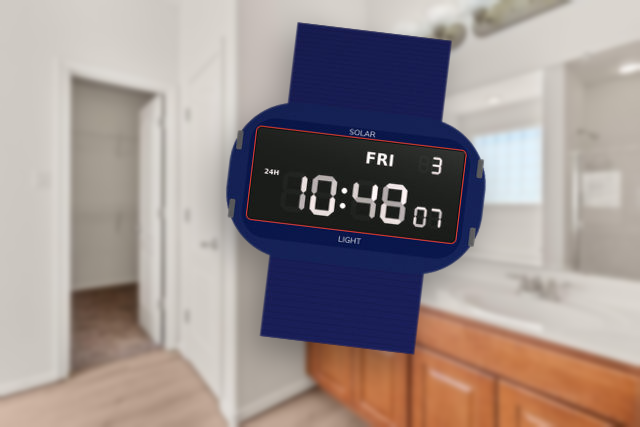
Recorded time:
10,48,07
